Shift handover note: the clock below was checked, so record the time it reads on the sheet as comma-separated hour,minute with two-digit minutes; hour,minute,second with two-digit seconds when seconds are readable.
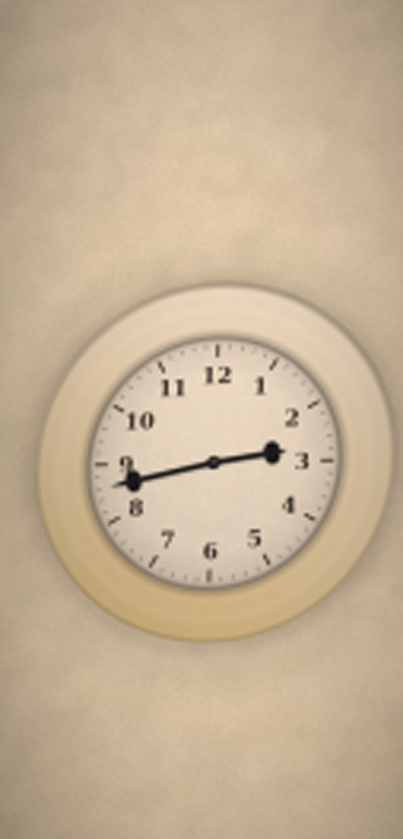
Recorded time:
2,43
